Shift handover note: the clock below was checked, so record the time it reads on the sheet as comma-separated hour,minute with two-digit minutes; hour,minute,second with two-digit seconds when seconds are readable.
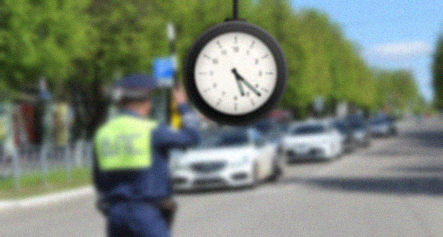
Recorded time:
5,22
